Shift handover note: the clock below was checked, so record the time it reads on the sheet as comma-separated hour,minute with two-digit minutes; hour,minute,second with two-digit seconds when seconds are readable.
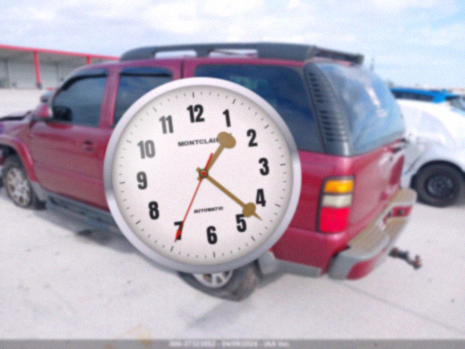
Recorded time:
1,22,35
